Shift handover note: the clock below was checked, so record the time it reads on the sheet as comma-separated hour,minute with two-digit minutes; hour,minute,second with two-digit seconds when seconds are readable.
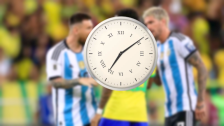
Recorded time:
7,09
